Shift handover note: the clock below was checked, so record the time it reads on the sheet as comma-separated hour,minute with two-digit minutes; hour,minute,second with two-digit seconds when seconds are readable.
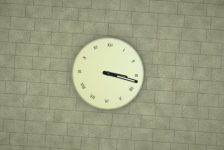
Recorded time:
3,17
